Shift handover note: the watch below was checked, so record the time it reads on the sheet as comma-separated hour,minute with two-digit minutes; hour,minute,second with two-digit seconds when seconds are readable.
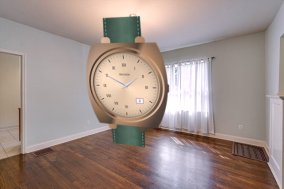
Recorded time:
1,50
